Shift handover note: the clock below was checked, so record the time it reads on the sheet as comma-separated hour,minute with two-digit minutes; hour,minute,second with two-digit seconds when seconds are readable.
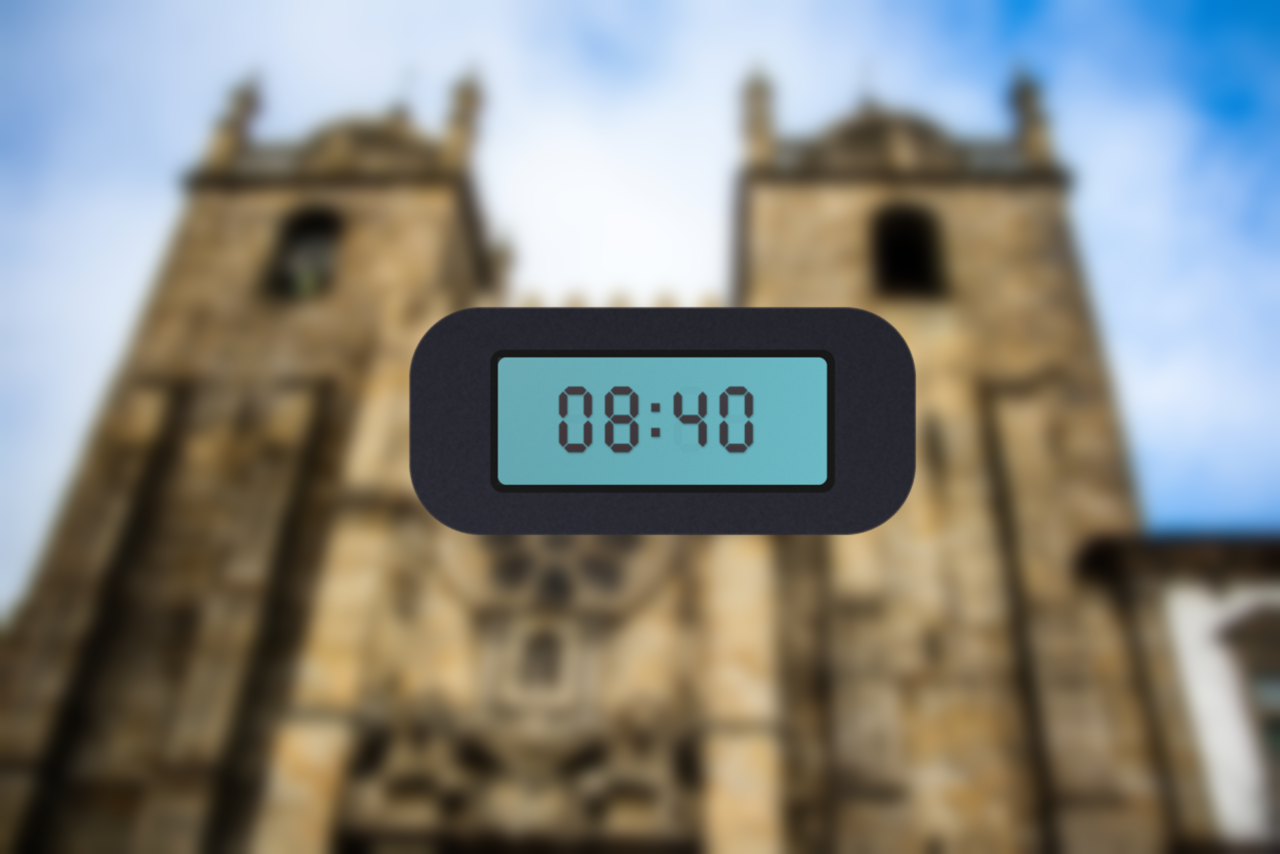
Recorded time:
8,40
